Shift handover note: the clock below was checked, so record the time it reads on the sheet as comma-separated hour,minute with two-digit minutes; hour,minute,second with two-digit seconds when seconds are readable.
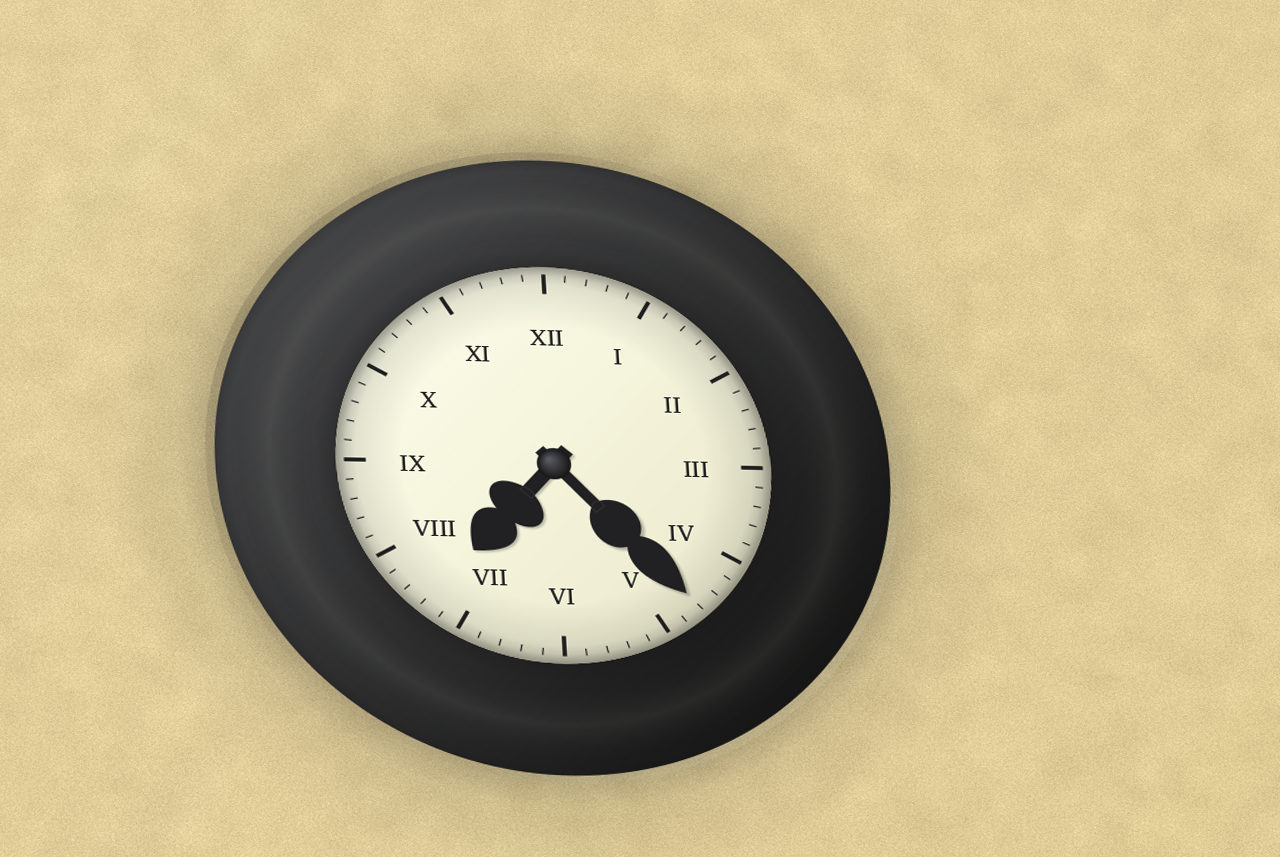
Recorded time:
7,23
